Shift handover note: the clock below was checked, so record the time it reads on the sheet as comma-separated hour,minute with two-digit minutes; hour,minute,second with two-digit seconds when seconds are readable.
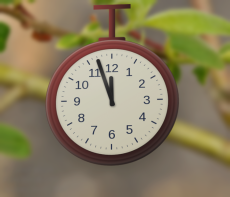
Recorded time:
11,57
